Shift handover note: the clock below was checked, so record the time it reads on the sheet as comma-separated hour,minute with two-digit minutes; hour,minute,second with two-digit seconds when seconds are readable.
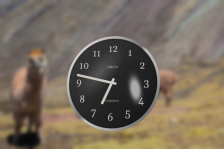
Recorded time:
6,47
